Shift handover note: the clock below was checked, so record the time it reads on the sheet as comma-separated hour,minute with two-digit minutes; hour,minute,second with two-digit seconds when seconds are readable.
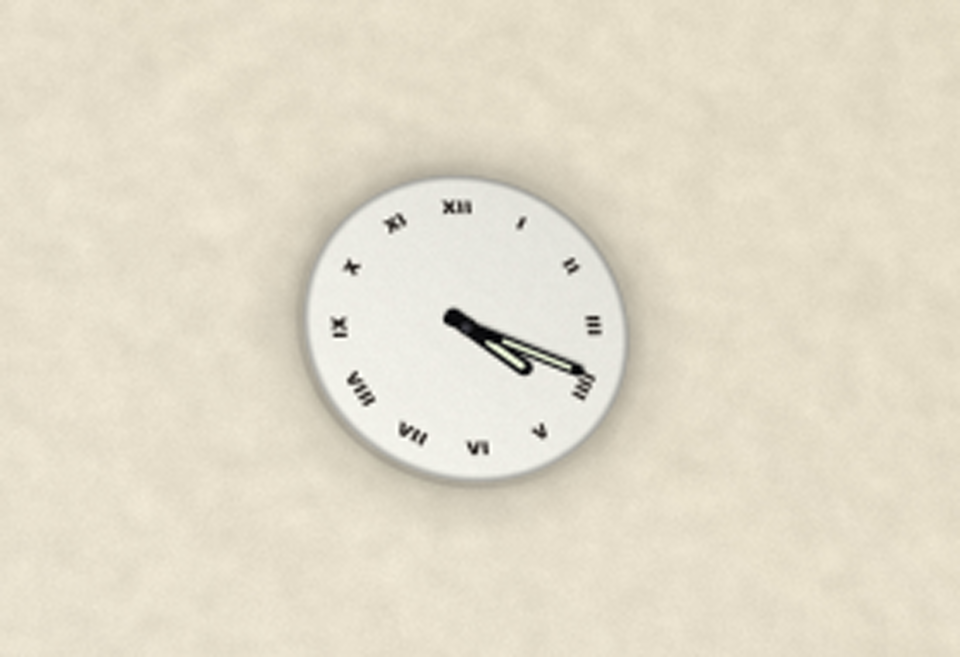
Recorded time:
4,19
